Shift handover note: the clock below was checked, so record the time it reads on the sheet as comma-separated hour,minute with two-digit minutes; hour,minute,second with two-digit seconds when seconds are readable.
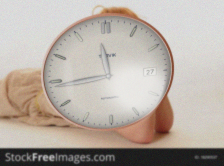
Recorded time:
11,44
